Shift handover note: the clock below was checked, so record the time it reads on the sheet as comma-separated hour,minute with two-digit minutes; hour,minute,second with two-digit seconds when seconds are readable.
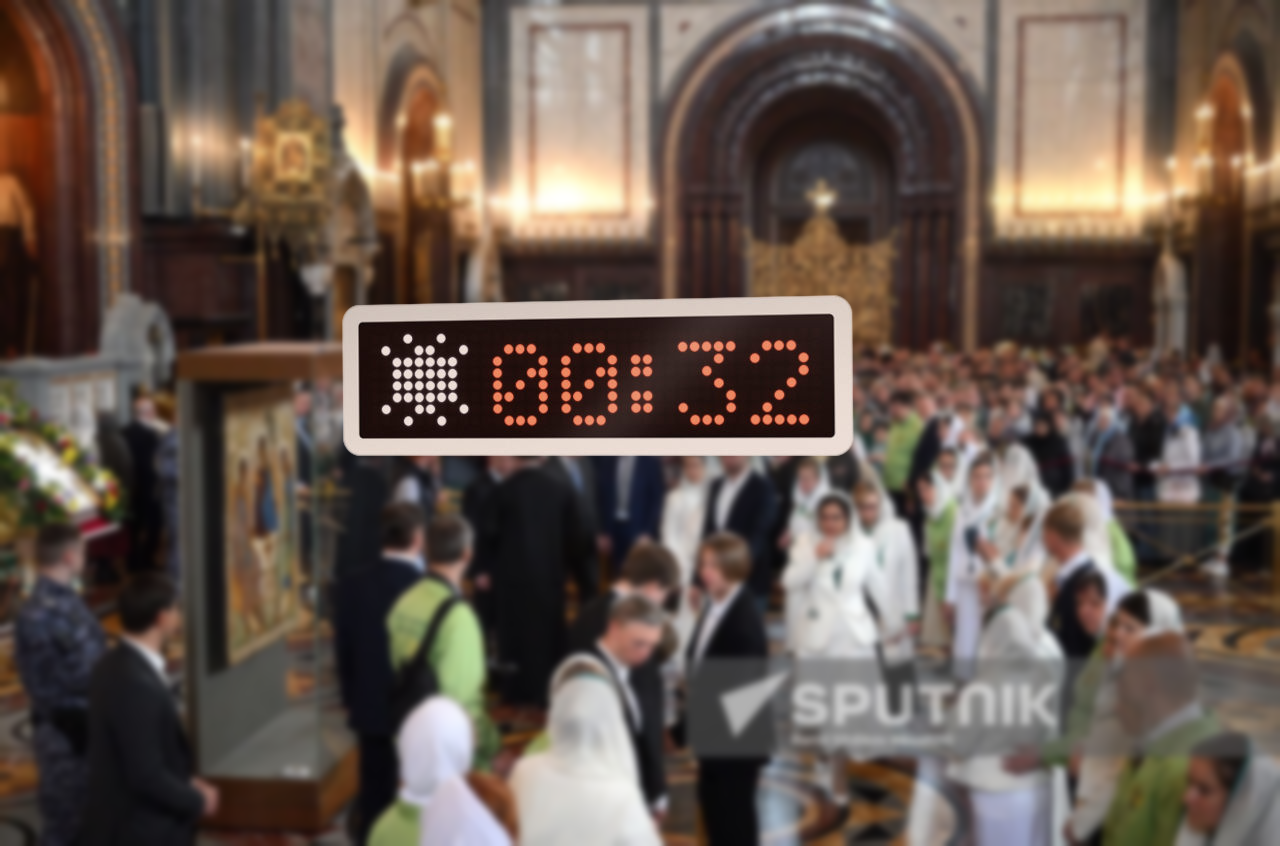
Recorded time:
0,32
